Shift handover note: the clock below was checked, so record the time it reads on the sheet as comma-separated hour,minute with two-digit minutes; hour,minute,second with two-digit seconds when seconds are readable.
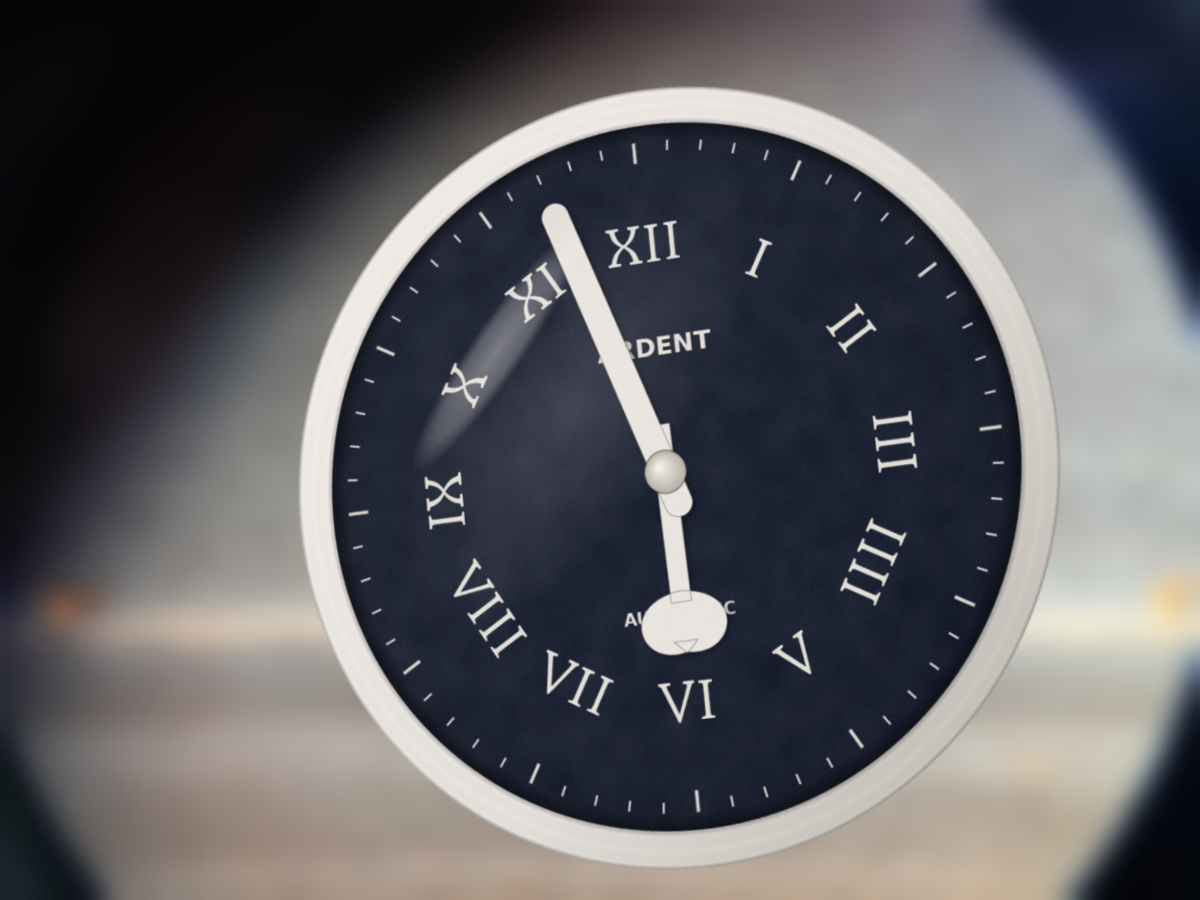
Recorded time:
5,57
